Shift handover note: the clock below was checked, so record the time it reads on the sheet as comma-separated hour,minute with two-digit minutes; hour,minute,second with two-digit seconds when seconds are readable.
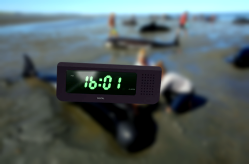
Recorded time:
16,01
